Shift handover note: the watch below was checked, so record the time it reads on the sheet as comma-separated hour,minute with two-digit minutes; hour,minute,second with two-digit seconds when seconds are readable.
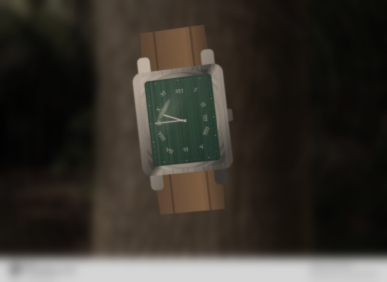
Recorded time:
9,45
